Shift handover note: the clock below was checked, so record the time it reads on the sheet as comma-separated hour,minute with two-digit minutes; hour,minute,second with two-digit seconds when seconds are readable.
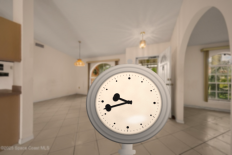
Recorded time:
9,42
